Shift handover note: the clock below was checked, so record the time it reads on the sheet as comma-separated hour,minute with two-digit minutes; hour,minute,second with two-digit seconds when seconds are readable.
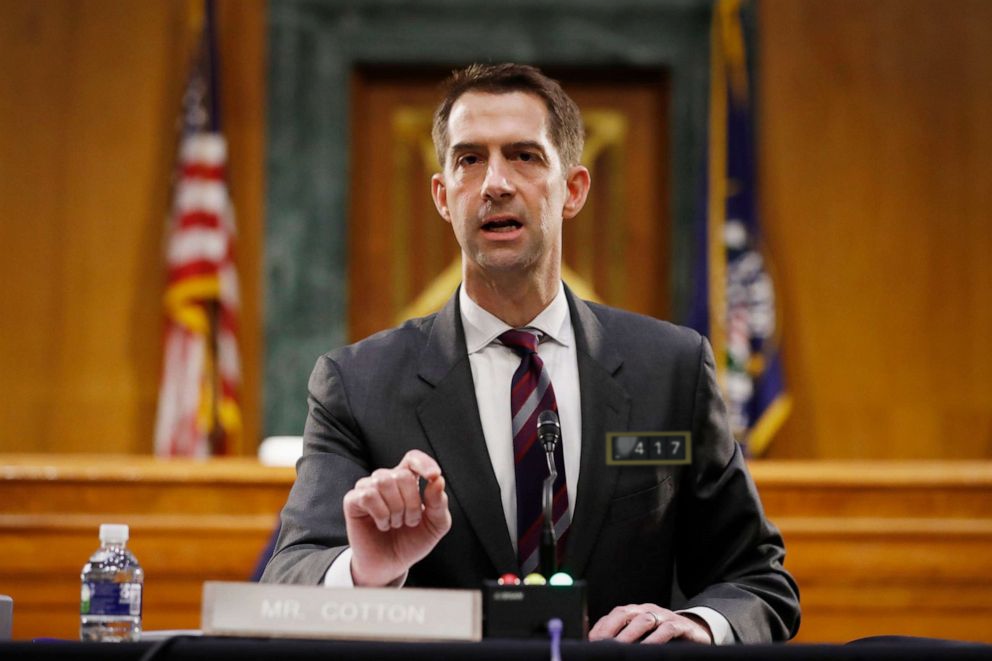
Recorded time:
4,17
